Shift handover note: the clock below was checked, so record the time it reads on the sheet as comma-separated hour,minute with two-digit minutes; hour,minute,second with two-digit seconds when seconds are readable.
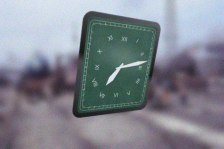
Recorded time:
7,13
